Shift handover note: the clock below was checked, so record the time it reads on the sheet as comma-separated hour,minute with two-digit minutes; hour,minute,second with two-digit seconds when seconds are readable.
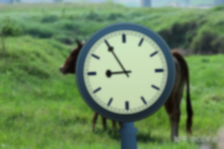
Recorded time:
8,55
